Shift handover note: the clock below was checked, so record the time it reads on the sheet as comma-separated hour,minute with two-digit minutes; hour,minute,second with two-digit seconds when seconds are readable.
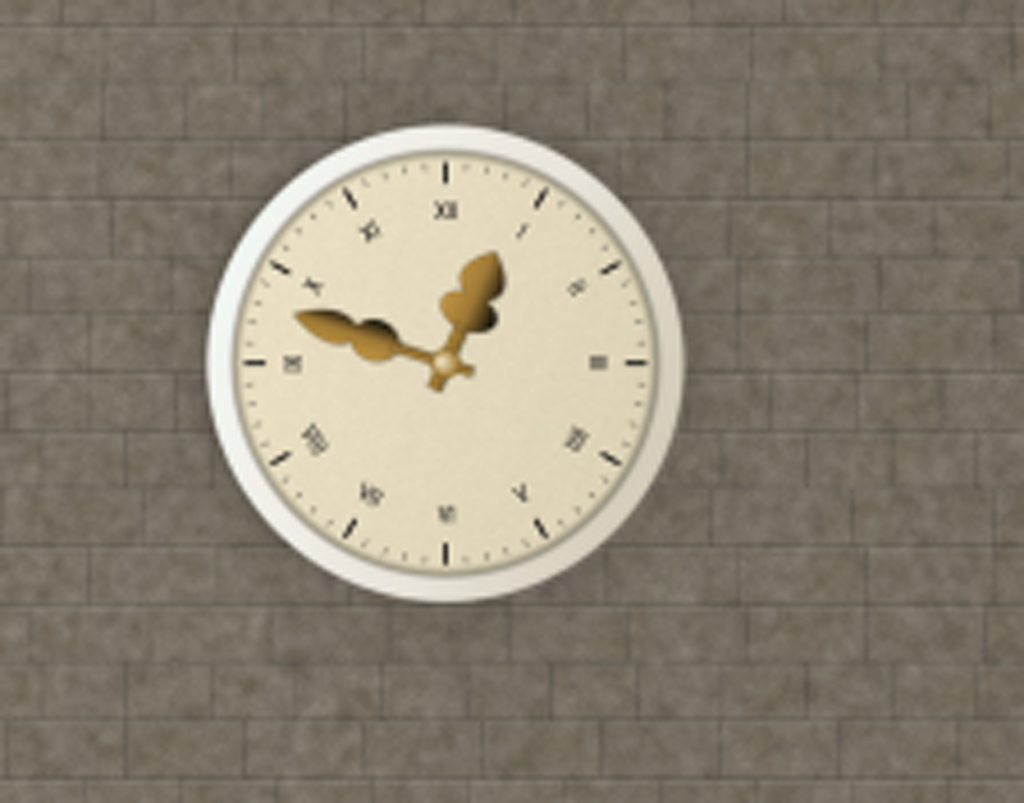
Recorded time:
12,48
